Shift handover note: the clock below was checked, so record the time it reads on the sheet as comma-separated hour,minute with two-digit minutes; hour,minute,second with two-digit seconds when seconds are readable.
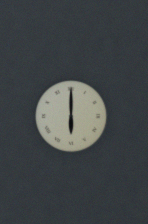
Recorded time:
6,00
